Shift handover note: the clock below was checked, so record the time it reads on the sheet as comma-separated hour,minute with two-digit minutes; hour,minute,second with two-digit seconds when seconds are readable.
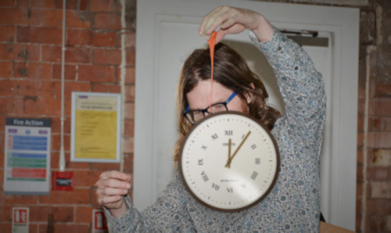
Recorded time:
12,06
